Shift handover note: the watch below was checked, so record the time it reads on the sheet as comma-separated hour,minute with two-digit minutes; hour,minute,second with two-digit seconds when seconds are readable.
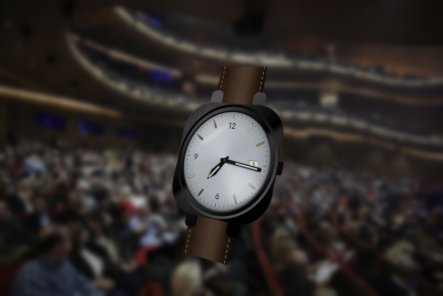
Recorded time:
7,16
